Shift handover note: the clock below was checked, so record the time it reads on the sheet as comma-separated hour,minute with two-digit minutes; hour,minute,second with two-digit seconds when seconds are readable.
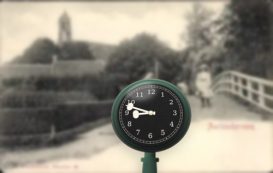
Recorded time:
8,48
